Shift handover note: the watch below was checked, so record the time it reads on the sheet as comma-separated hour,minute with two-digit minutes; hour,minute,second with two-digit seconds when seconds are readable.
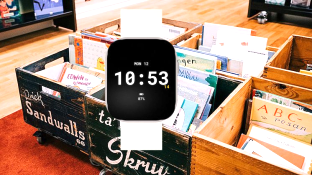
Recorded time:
10,53
